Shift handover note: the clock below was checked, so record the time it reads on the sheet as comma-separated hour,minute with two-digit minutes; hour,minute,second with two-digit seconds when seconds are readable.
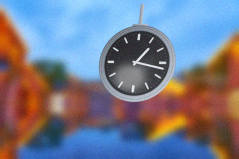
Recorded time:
1,17
